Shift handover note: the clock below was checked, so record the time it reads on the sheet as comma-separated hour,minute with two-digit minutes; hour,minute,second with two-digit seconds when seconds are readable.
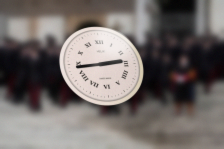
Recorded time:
2,44
